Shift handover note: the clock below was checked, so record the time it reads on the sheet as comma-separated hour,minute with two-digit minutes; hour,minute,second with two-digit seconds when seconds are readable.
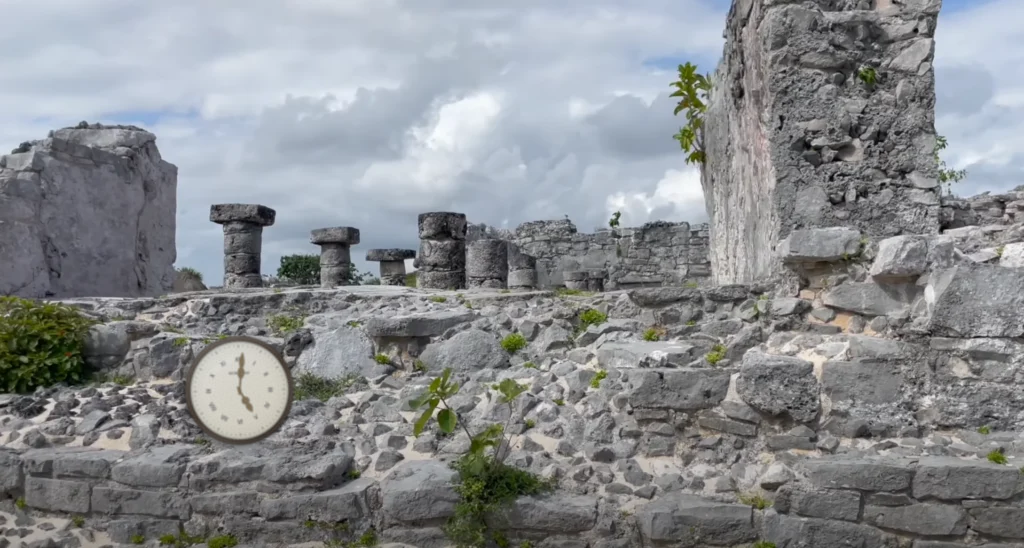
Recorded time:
5,01
